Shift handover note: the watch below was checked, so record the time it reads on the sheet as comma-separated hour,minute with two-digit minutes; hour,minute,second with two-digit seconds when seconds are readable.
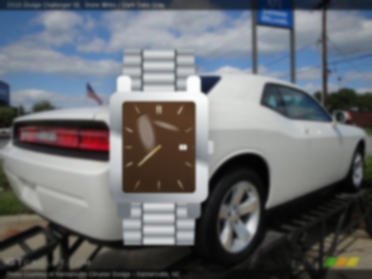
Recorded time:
7,38
